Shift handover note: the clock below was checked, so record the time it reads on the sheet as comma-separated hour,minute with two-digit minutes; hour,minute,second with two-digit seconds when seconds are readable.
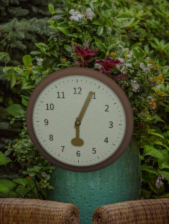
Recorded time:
6,04
